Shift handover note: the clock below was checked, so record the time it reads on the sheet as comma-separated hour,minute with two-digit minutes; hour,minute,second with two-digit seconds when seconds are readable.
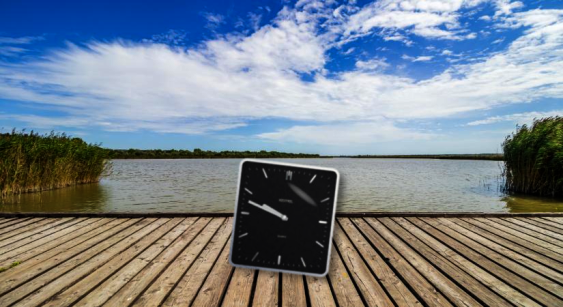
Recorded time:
9,48
